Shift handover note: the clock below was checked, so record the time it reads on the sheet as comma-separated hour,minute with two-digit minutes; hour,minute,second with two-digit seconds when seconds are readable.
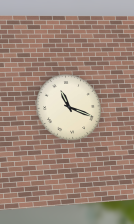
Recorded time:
11,19
